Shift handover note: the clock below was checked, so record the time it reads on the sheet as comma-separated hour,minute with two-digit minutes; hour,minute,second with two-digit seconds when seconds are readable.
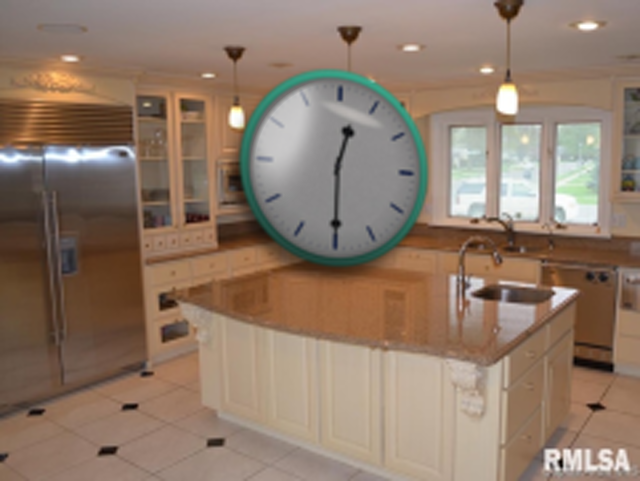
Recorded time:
12,30
